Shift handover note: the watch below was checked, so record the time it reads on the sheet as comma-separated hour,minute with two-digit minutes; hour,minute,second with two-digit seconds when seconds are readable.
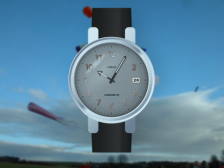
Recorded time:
10,05
